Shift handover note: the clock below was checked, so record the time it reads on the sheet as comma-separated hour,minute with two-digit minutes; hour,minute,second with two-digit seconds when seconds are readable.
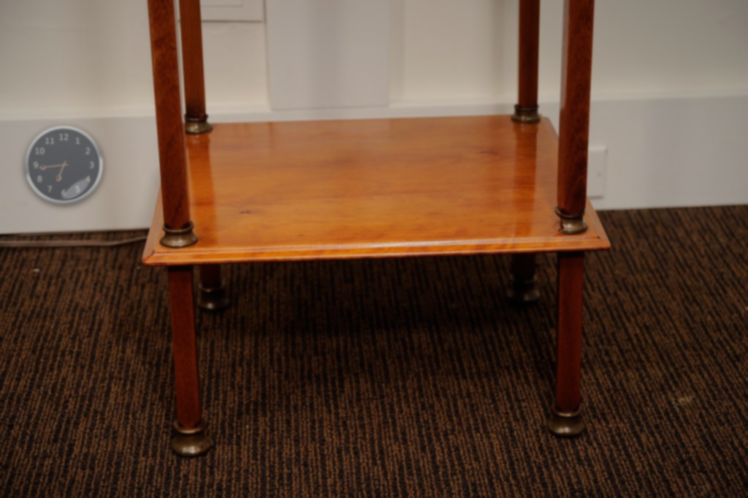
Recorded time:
6,44
